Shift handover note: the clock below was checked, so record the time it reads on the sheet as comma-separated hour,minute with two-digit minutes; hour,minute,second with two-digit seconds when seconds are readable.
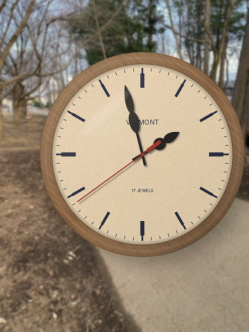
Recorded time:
1,57,39
